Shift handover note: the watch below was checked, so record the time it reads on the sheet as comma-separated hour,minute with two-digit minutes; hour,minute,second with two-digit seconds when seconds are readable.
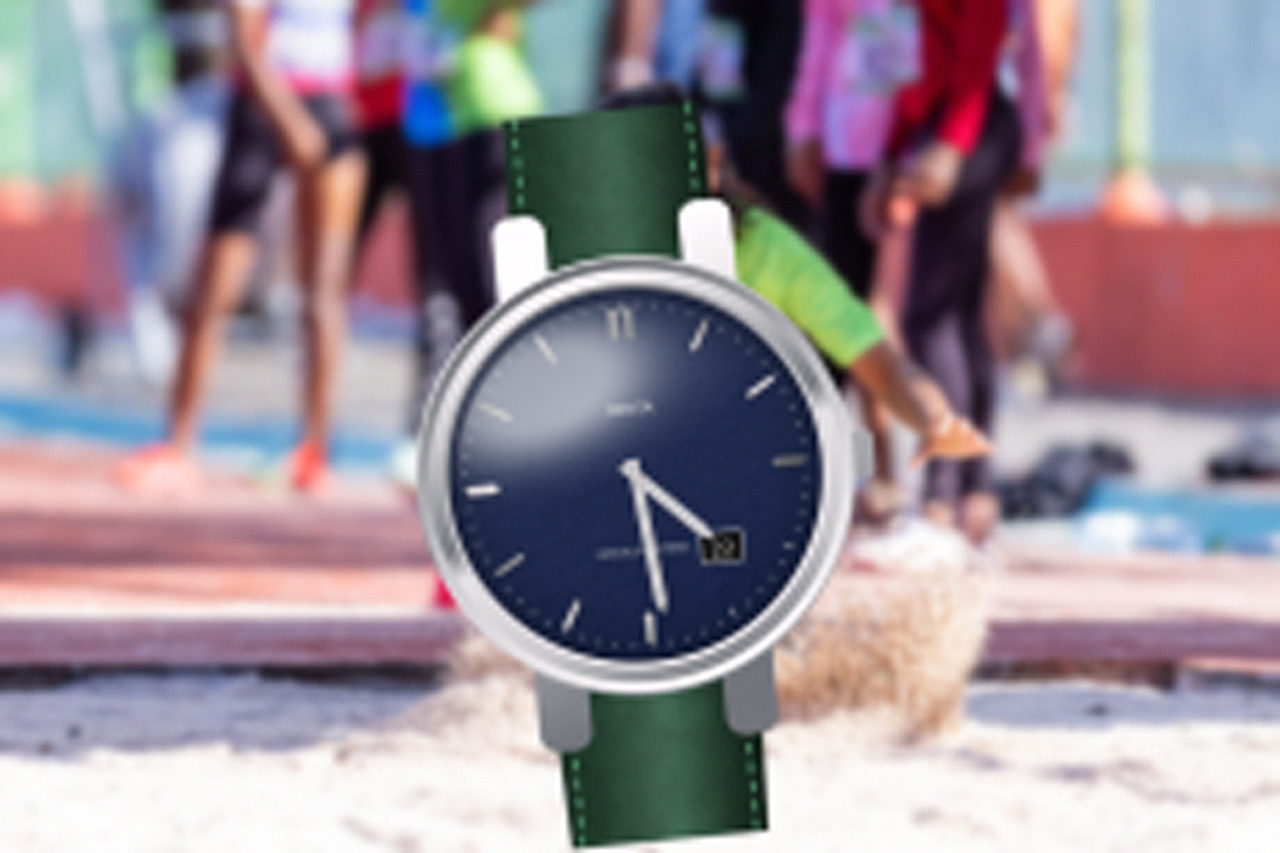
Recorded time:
4,29
